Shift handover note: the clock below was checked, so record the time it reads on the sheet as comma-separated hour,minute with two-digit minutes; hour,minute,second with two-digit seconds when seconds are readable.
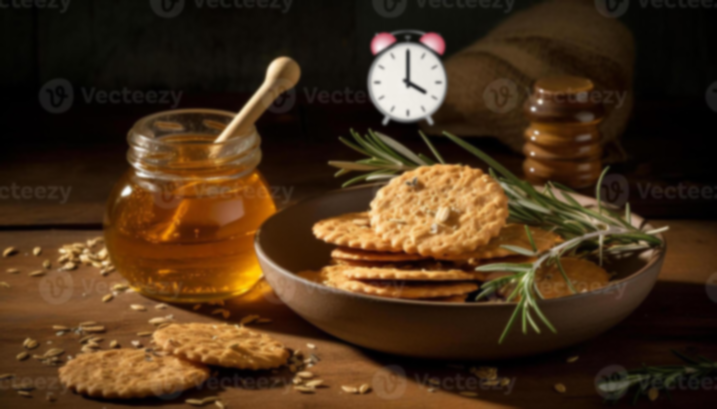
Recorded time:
4,00
